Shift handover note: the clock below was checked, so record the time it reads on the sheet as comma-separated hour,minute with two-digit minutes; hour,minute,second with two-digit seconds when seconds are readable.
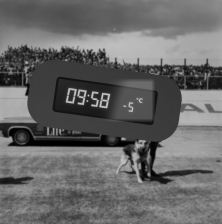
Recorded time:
9,58
